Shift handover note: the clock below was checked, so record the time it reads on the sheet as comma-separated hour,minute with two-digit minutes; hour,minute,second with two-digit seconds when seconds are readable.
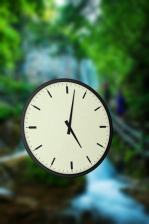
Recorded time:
5,02
